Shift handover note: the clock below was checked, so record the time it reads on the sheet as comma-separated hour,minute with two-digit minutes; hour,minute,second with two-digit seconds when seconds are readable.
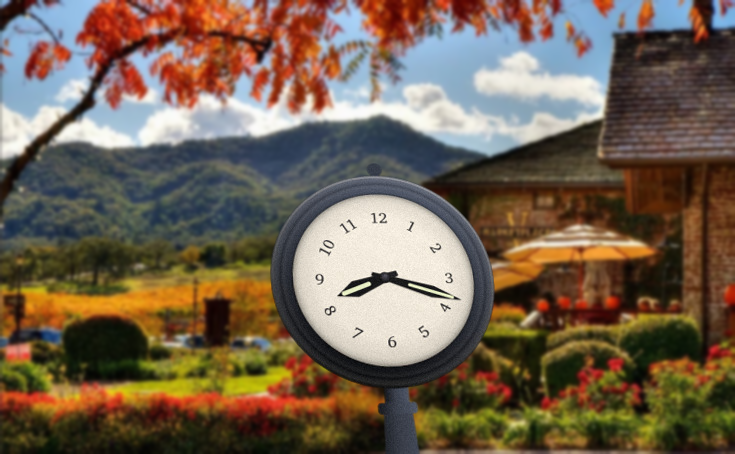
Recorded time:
8,18
